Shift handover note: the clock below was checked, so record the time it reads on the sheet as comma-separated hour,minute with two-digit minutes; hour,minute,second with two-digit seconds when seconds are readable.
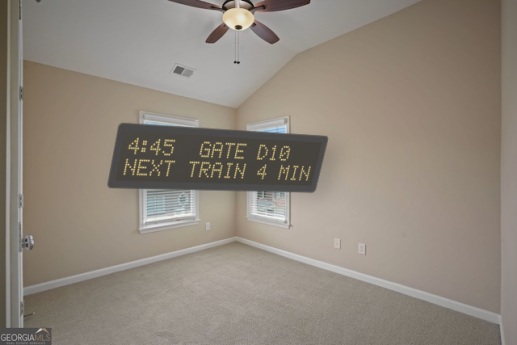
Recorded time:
4,45
